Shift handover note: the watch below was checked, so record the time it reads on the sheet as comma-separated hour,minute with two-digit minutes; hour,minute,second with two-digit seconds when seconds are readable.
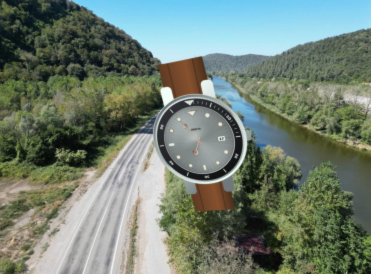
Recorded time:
6,55
